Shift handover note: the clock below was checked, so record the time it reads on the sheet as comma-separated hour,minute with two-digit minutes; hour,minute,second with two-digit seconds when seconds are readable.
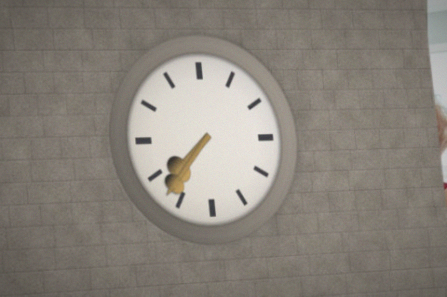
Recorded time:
7,37
